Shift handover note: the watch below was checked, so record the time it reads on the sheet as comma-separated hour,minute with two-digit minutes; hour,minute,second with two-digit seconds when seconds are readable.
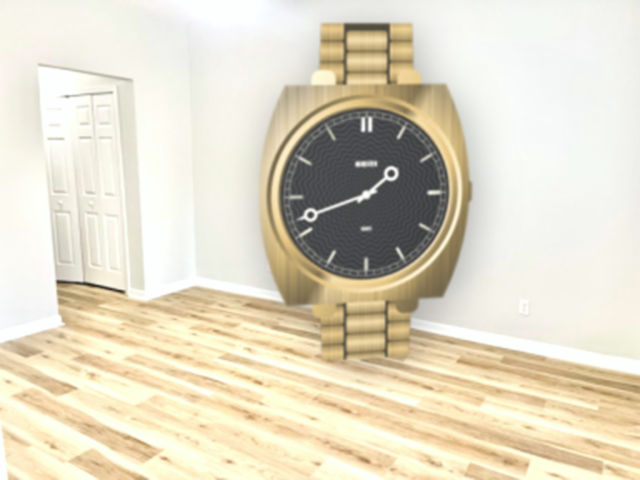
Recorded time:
1,42
